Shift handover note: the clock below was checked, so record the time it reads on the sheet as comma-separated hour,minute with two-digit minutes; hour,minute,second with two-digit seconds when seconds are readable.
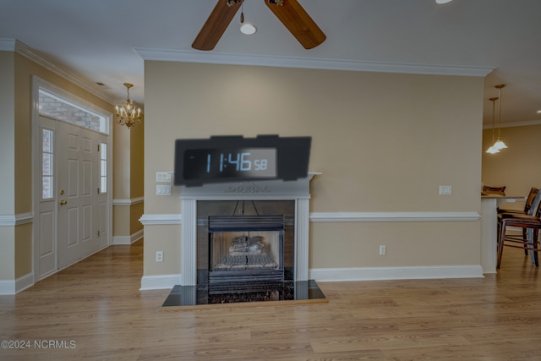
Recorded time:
11,46,58
